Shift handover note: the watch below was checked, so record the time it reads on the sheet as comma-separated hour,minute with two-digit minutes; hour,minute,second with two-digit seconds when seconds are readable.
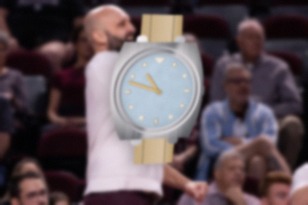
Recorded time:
10,48
